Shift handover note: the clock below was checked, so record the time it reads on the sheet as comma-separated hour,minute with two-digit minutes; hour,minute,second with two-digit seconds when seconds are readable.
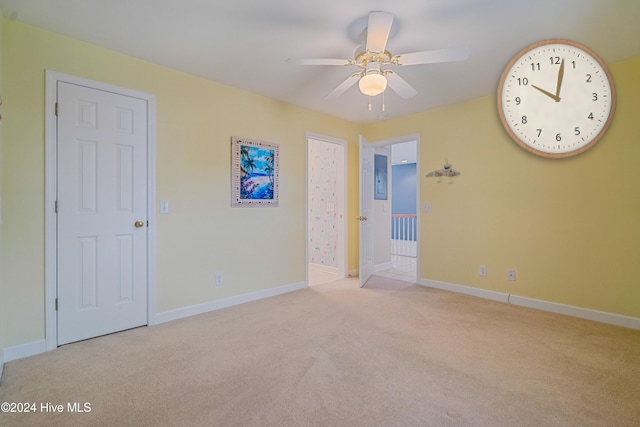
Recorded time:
10,02
